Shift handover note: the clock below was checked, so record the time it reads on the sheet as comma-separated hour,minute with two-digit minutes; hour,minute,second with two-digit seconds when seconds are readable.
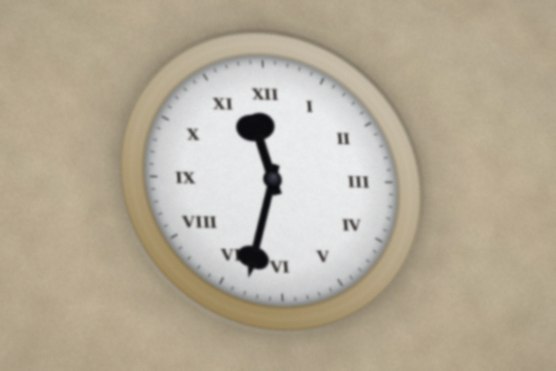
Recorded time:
11,33
